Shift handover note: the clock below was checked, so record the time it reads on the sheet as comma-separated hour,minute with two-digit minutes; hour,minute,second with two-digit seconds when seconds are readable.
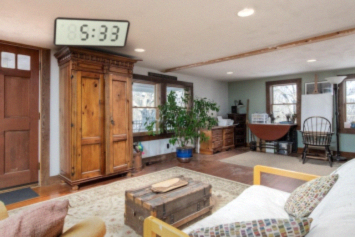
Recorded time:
5,33
